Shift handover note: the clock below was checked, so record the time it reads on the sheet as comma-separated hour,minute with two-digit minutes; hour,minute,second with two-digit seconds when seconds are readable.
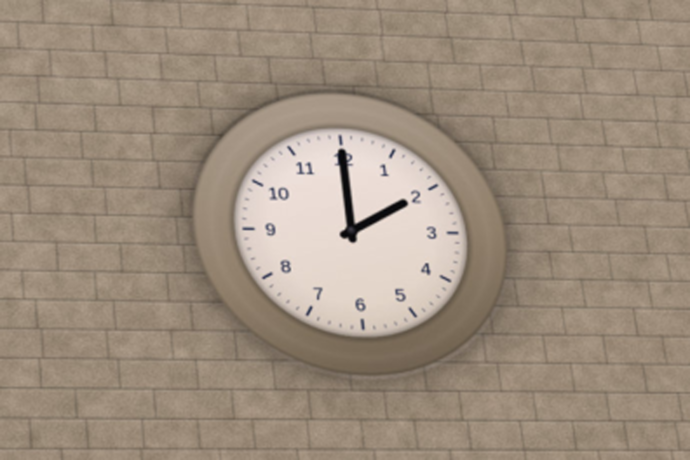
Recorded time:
2,00
